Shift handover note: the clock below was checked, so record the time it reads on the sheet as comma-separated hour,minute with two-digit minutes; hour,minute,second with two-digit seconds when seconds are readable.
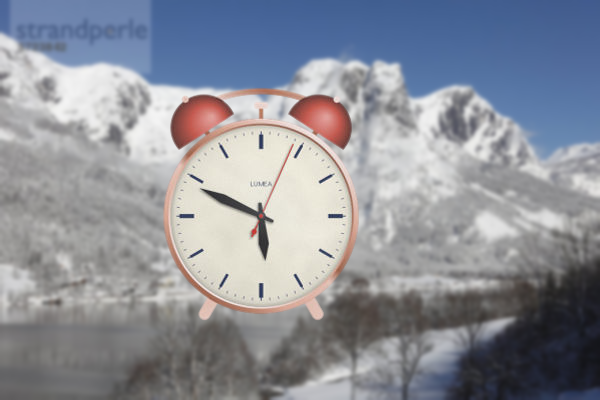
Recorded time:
5,49,04
